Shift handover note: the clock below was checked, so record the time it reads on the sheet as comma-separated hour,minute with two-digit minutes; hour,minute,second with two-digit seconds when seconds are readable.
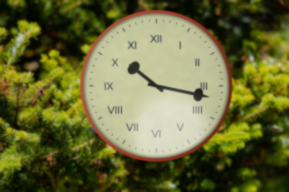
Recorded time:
10,17
